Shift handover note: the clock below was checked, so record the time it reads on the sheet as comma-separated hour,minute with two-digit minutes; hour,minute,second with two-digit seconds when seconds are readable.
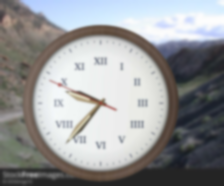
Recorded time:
9,36,49
